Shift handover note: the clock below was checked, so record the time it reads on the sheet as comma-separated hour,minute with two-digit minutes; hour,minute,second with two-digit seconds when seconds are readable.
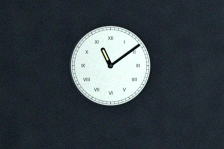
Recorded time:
11,09
